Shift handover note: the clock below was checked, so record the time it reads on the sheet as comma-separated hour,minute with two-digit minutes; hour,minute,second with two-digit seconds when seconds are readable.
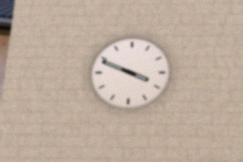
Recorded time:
3,49
